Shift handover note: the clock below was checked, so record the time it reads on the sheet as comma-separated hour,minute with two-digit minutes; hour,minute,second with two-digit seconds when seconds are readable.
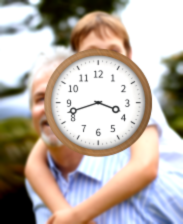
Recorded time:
3,42
